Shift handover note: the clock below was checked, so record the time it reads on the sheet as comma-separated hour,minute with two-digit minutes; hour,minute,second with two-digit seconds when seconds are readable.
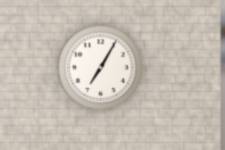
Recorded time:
7,05
